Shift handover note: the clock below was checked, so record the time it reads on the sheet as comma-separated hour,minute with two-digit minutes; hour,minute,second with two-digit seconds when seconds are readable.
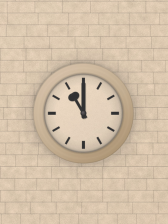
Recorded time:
11,00
